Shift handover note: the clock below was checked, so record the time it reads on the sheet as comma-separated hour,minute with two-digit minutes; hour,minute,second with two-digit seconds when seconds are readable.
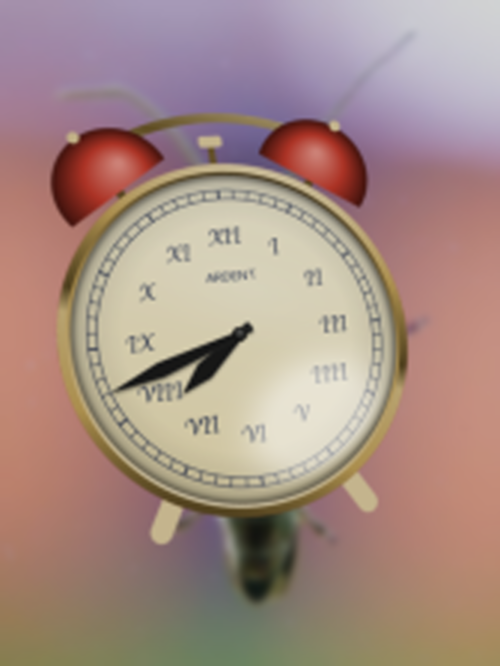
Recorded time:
7,42
